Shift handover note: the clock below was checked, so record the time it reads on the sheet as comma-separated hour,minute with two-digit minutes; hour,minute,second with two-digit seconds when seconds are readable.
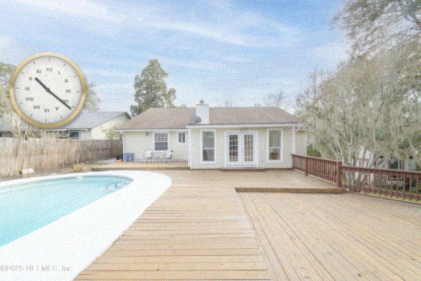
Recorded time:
10,21
